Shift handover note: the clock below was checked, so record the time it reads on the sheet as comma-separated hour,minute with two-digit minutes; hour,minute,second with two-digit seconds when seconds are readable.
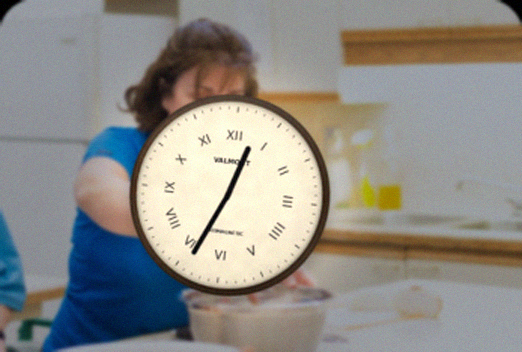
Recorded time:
12,34
